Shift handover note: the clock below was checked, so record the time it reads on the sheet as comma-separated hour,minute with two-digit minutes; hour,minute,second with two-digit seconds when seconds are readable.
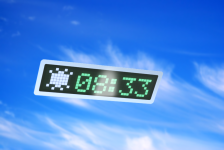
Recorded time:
8,33
